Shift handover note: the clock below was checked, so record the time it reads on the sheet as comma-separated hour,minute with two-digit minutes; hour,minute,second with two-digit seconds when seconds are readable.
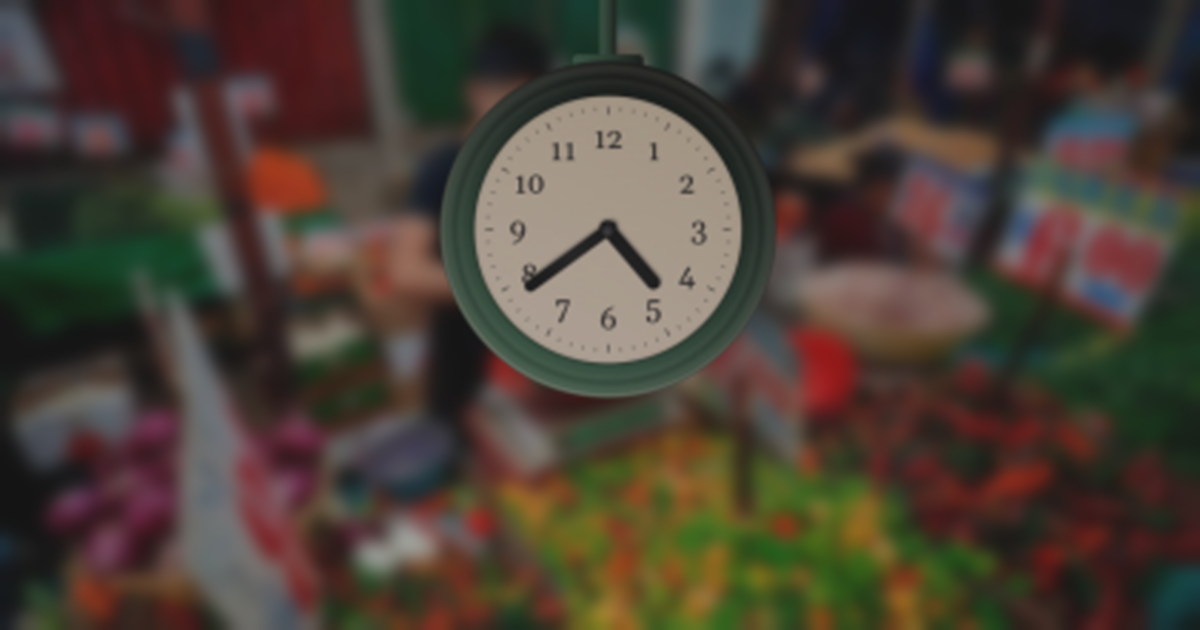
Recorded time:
4,39
